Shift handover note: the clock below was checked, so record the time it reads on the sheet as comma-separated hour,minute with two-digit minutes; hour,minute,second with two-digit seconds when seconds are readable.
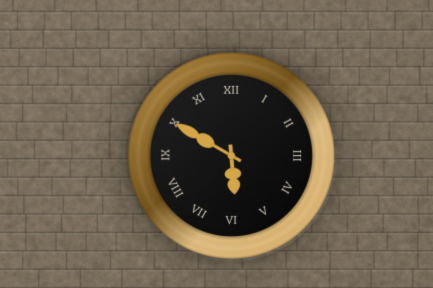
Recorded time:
5,50
